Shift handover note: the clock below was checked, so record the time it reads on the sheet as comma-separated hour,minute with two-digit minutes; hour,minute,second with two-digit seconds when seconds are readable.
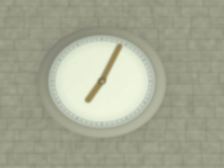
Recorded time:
7,04
